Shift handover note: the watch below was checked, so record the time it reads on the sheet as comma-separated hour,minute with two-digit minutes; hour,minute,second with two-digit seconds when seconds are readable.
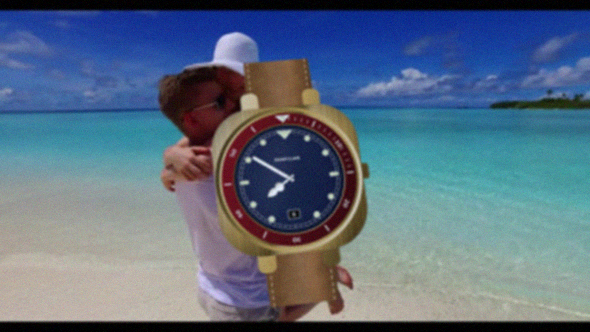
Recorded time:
7,51
